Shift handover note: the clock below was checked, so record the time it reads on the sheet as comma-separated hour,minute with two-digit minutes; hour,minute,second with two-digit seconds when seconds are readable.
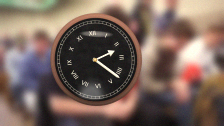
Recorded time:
2,22
